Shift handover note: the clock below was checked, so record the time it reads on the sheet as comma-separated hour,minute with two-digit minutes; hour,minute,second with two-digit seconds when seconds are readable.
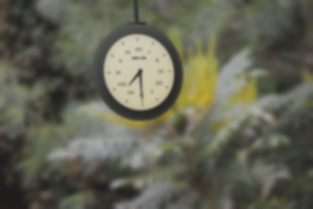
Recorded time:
7,30
